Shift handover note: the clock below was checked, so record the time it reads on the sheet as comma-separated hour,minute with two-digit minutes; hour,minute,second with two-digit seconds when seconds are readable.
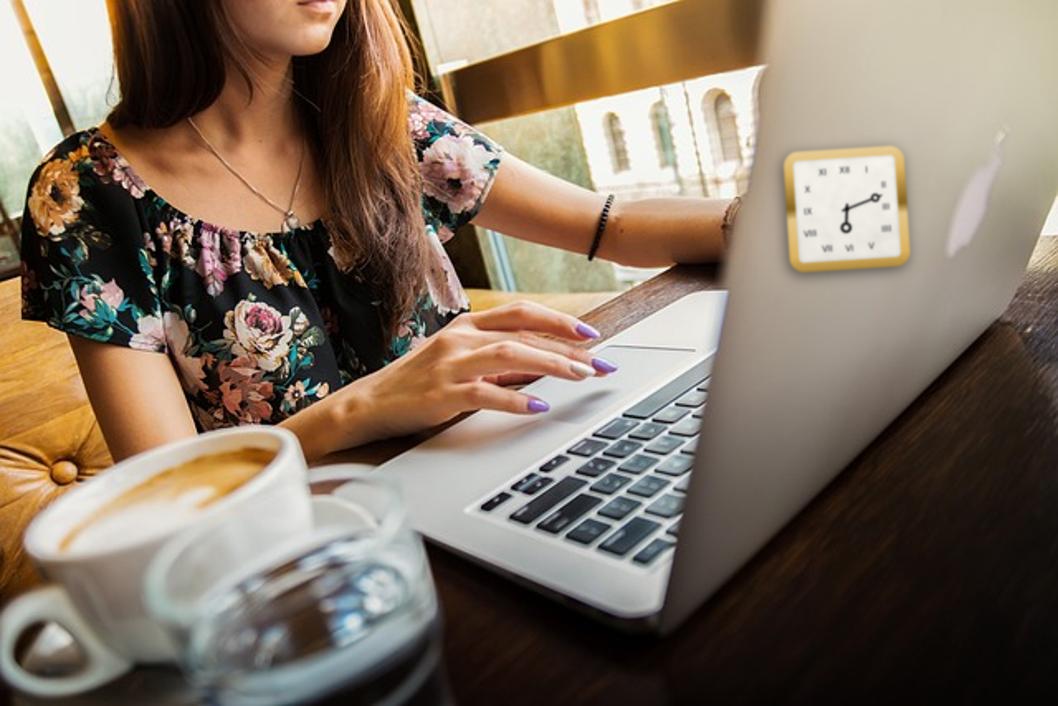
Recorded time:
6,12
